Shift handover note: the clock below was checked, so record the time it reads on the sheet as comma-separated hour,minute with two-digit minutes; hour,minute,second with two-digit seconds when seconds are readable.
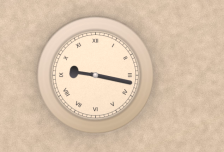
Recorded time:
9,17
